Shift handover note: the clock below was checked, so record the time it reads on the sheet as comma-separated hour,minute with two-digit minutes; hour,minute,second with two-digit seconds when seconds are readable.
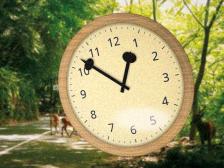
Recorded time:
12,52
